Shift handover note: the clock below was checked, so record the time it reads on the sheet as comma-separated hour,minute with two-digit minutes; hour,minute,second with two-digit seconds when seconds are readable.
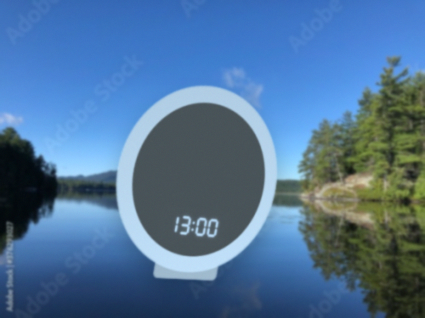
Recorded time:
13,00
